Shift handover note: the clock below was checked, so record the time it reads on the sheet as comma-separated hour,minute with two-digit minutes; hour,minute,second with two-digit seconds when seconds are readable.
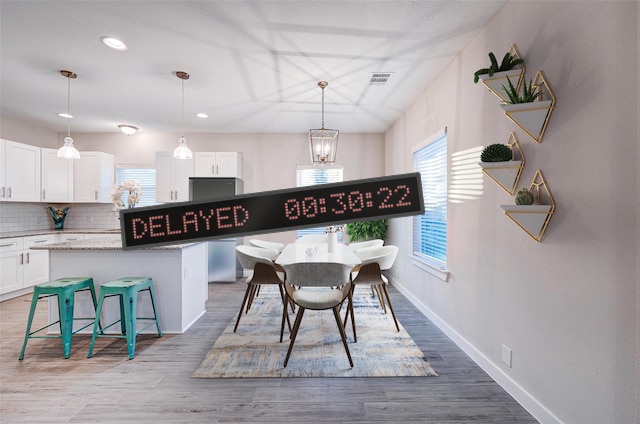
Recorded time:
0,30,22
